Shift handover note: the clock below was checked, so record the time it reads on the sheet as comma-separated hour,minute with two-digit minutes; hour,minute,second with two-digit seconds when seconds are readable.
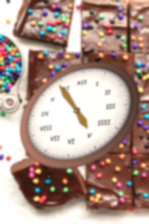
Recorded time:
4,54
